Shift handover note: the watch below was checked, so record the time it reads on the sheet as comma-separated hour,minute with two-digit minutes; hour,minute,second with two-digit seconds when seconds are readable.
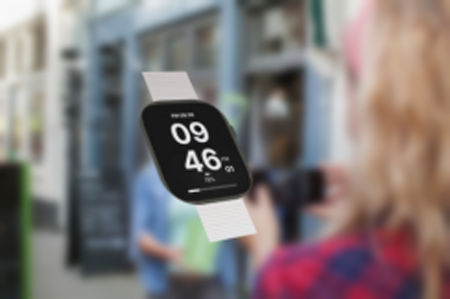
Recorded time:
9,46
